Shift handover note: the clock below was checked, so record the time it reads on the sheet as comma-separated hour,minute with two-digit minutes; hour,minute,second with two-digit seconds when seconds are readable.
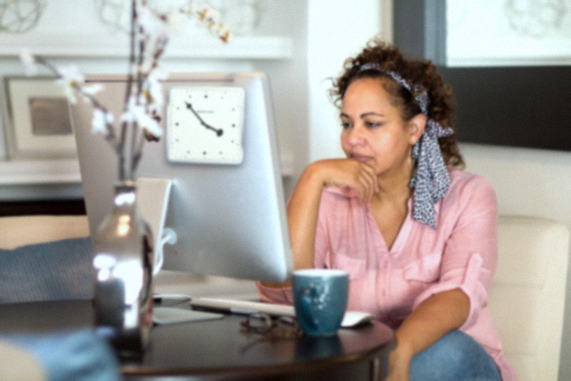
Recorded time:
3,53
